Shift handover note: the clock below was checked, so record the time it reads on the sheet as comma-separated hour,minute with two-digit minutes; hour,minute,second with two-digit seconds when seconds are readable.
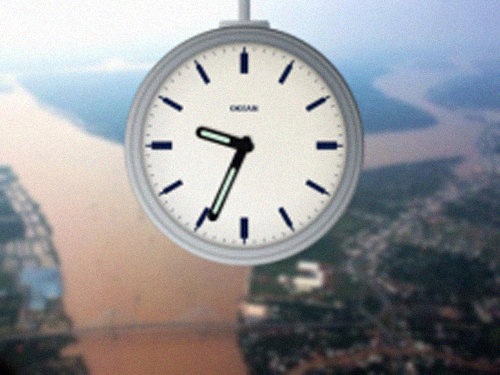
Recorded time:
9,34
